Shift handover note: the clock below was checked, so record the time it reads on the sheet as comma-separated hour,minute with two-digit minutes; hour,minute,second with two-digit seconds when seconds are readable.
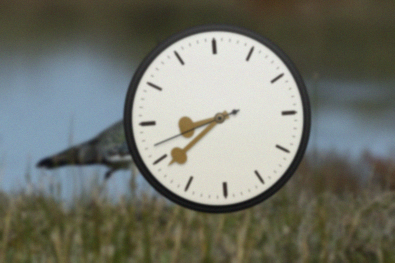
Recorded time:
8,38,42
